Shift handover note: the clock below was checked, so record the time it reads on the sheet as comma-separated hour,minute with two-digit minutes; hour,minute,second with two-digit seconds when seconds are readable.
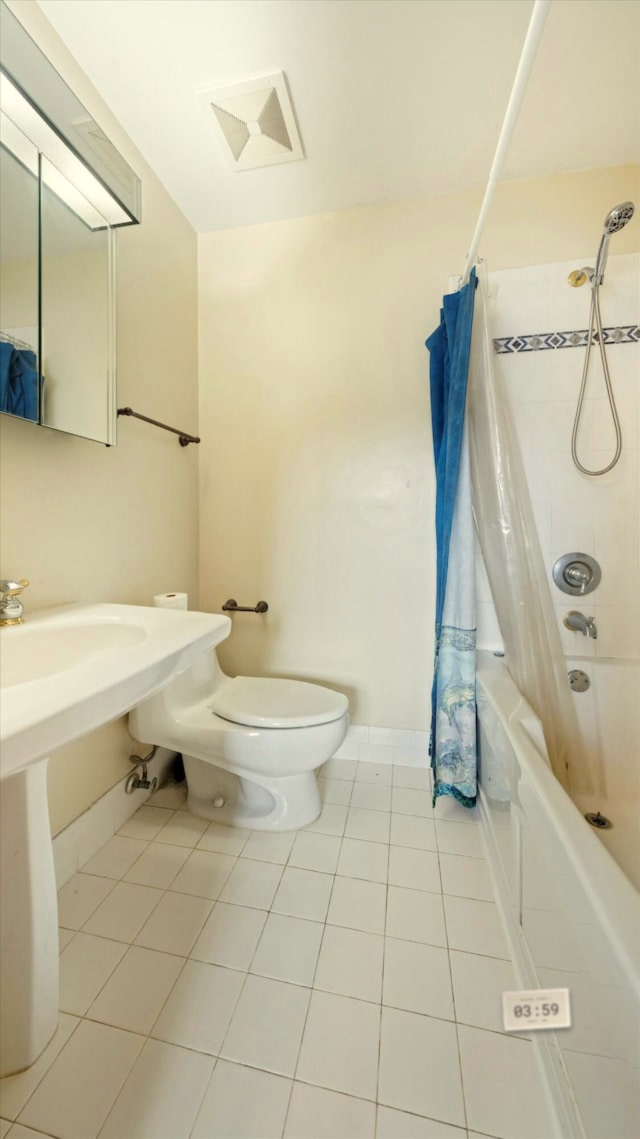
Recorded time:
3,59
